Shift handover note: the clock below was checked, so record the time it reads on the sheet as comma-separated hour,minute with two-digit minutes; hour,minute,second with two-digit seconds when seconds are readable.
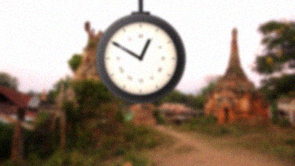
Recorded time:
12,50
